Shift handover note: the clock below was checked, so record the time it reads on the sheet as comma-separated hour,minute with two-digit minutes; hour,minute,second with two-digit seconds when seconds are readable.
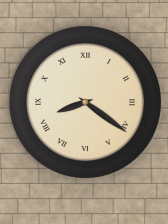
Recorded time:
8,21
